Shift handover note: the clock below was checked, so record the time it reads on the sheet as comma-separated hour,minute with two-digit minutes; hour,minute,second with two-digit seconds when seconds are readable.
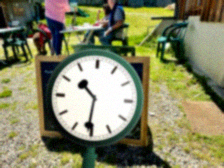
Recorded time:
10,31
